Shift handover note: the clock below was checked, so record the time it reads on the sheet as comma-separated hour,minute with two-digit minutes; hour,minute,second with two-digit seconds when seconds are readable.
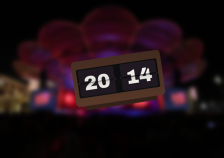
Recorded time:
20,14
